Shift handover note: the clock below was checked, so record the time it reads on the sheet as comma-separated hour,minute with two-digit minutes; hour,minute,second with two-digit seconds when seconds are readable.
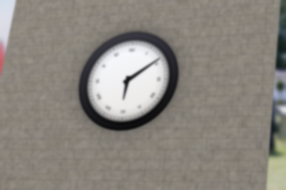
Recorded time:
6,09
